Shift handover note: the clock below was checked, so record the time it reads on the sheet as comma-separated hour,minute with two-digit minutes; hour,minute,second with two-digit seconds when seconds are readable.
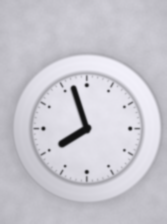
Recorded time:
7,57
